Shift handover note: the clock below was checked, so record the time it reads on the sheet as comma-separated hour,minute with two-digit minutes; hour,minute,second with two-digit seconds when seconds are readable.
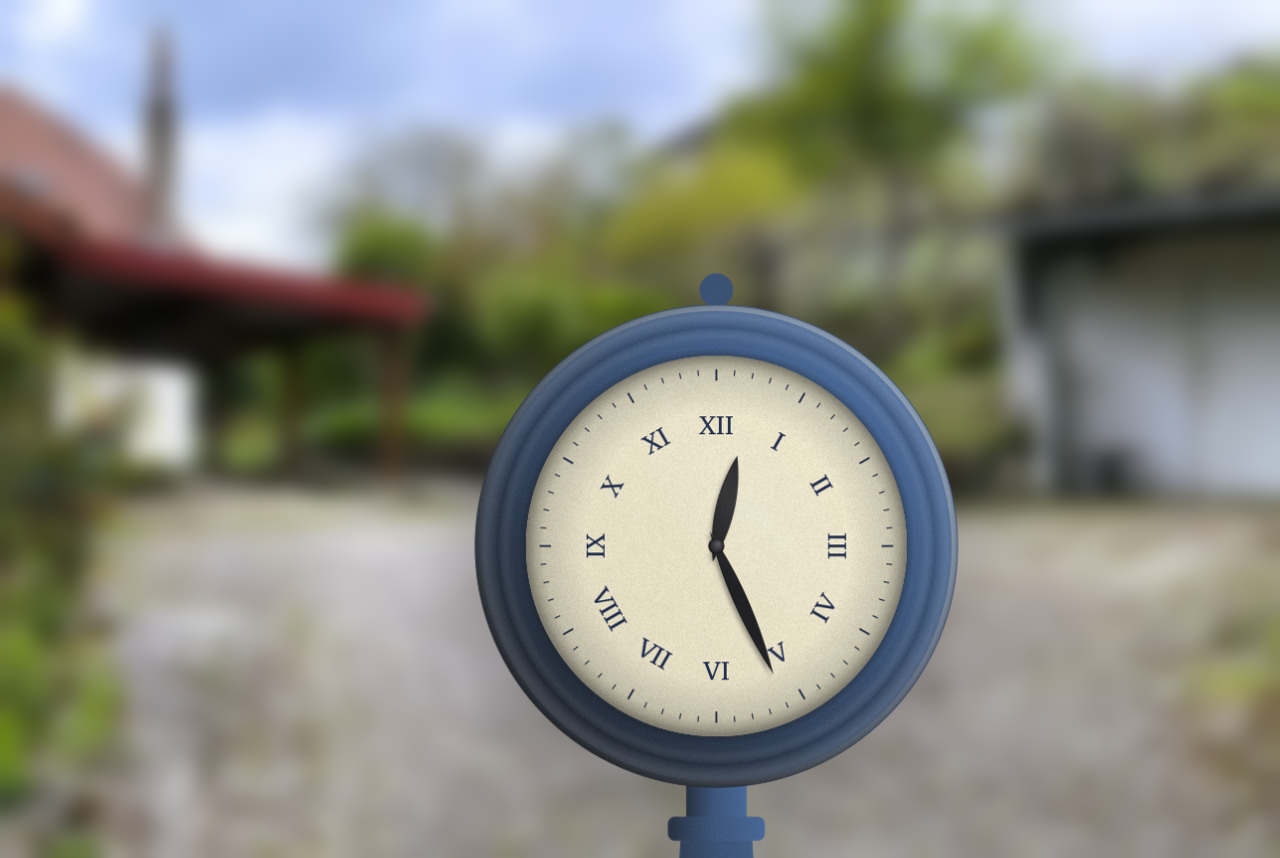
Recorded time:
12,26
